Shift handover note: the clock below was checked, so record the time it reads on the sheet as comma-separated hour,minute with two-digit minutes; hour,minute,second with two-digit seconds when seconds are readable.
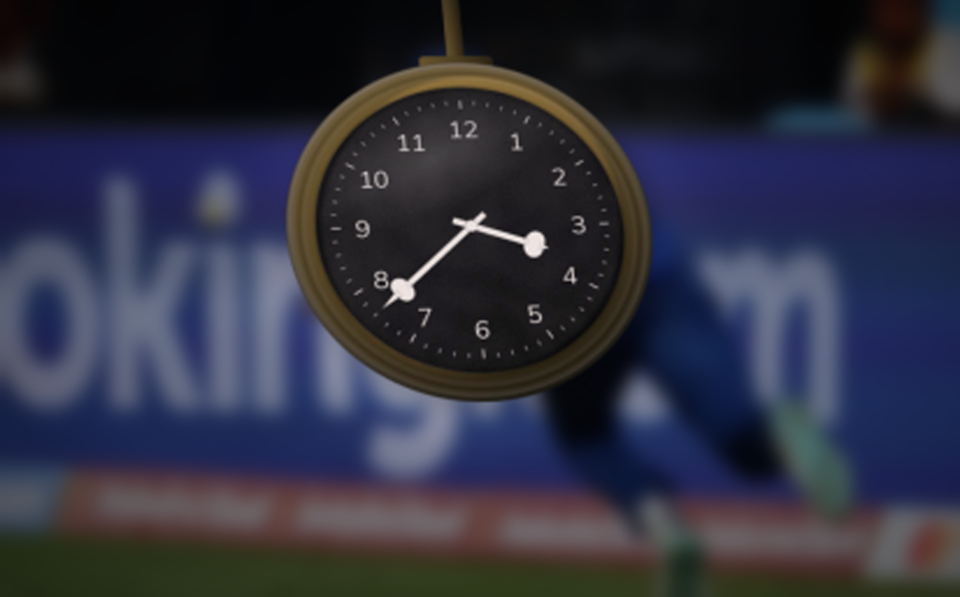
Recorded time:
3,38
